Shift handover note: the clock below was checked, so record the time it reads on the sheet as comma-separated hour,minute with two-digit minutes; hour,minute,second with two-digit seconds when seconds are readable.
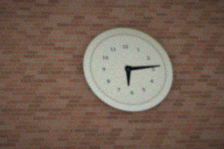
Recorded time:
6,14
